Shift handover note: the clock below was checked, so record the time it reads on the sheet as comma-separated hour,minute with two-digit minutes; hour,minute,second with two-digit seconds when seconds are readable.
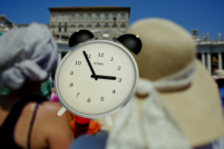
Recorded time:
2,54
